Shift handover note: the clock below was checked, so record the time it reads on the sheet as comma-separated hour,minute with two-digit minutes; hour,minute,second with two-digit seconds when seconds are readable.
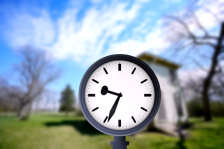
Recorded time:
9,34
